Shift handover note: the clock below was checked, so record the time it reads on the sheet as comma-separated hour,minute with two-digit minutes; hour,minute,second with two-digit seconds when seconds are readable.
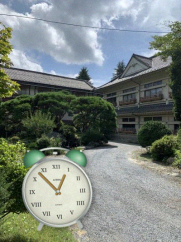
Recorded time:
12,53
